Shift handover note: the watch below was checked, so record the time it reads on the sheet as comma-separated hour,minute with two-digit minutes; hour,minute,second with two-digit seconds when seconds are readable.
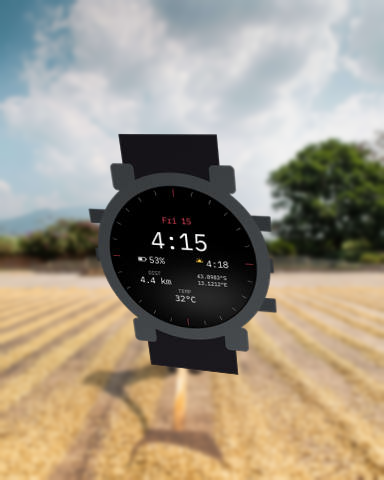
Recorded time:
4,15
